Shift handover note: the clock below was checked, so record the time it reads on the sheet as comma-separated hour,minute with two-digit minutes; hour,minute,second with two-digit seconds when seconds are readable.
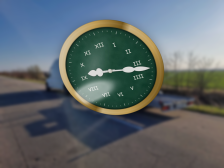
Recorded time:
9,17
